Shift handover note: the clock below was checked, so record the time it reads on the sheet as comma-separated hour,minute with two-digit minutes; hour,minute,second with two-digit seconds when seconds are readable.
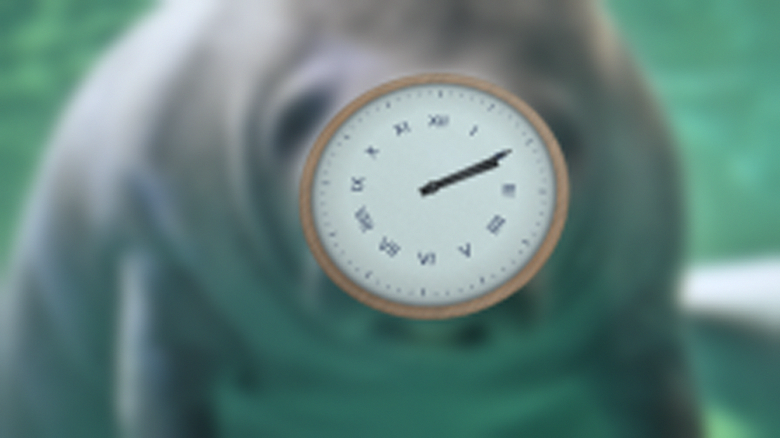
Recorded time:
2,10
